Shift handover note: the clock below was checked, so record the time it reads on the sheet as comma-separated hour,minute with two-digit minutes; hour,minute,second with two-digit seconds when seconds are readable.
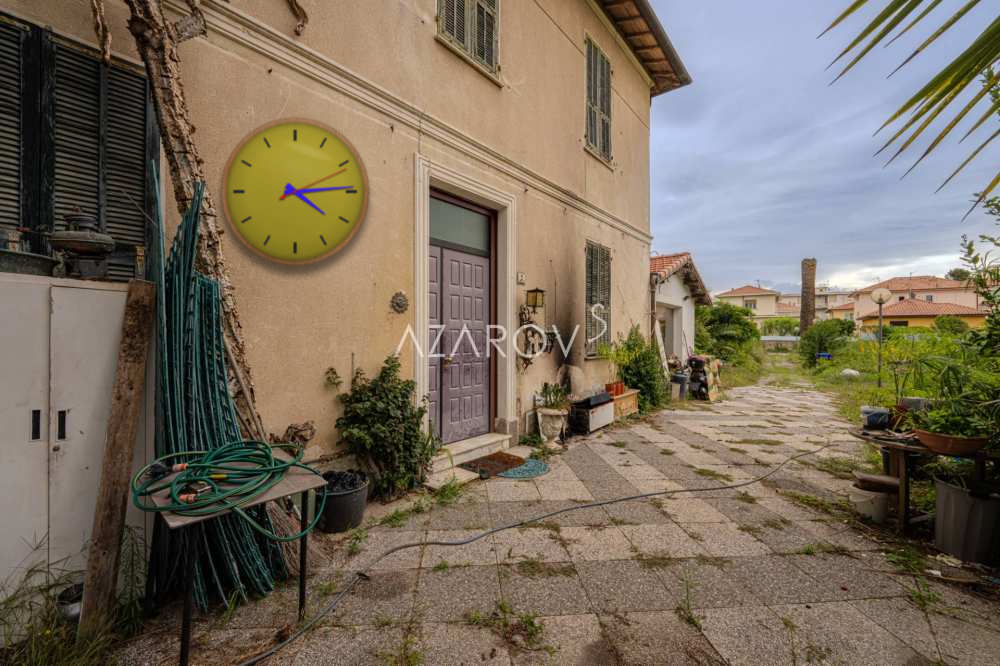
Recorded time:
4,14,11
